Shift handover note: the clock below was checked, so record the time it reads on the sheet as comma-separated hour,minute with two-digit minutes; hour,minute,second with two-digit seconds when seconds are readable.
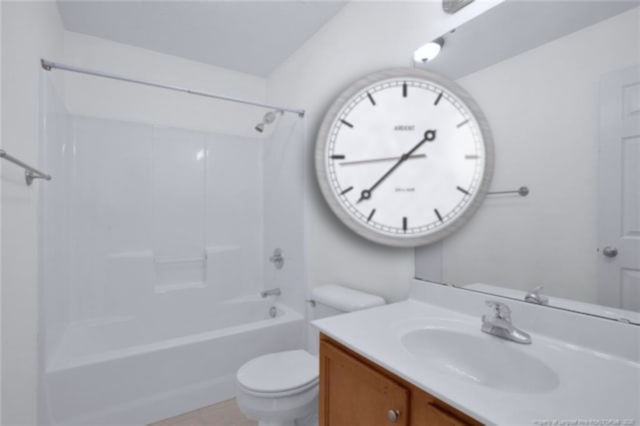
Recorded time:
1,37,44
